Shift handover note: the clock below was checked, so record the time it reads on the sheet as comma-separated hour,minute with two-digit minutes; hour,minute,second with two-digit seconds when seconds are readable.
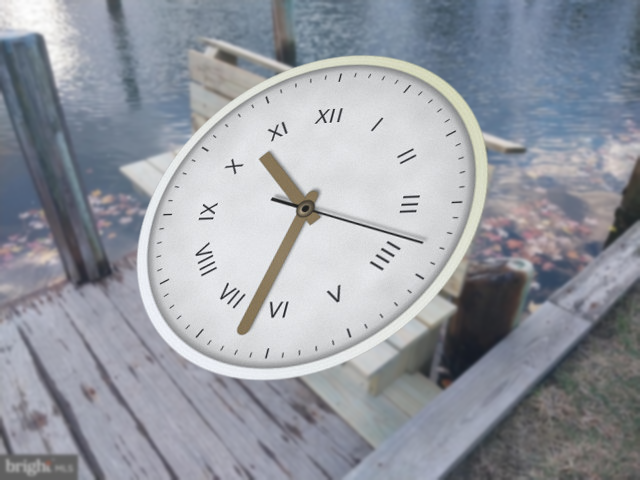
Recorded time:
10,32,18
